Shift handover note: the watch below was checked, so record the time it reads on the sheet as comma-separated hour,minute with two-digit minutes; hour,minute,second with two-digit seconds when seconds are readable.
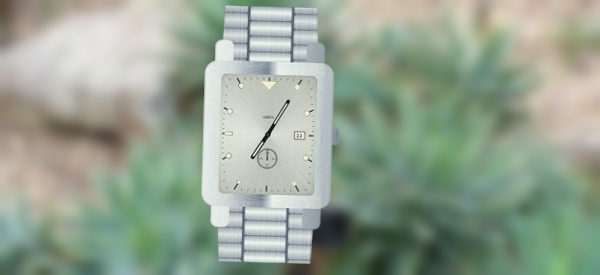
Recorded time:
7,05
